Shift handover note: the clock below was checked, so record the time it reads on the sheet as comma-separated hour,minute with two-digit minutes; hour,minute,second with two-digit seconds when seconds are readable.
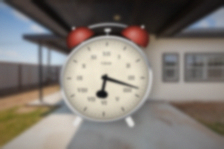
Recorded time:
6,18
